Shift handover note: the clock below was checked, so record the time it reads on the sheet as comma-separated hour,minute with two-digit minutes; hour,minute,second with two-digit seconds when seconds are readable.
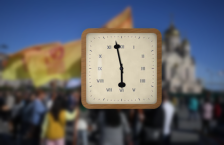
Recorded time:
5,58
